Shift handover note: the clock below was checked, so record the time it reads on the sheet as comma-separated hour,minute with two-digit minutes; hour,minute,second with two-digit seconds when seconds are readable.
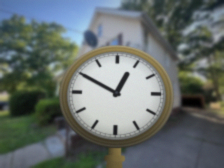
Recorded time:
12,50
